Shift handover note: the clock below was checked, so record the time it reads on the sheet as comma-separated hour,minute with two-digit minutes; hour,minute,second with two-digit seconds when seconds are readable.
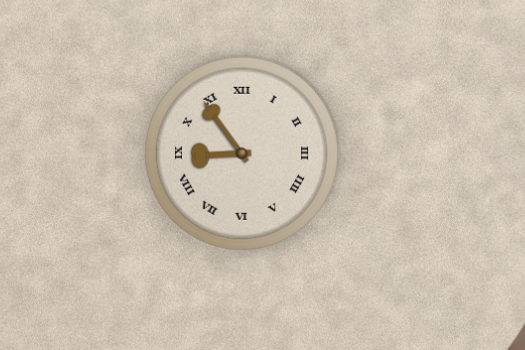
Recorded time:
8,54
